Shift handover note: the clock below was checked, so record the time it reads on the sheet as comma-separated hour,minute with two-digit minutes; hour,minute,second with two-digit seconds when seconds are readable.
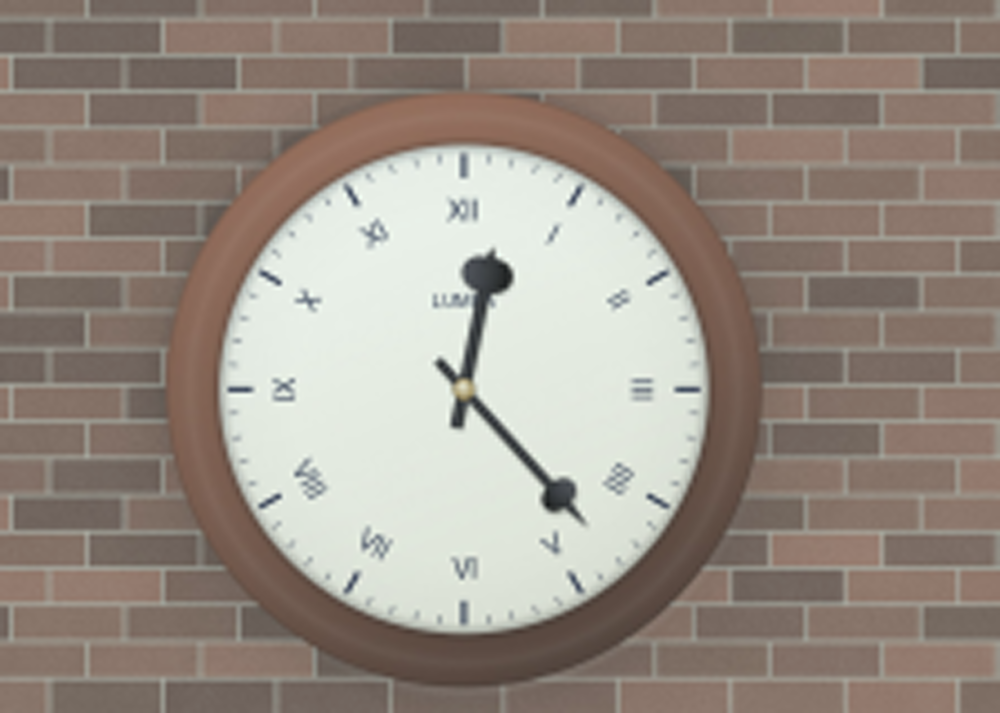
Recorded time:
12,23
